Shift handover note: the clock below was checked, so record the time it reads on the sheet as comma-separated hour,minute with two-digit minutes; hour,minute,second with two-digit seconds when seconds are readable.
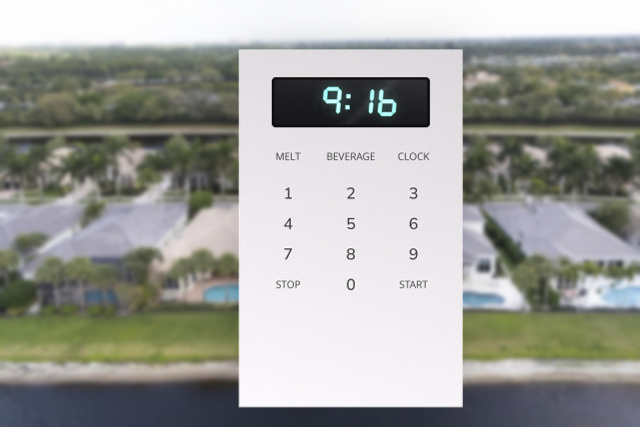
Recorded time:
9,16
